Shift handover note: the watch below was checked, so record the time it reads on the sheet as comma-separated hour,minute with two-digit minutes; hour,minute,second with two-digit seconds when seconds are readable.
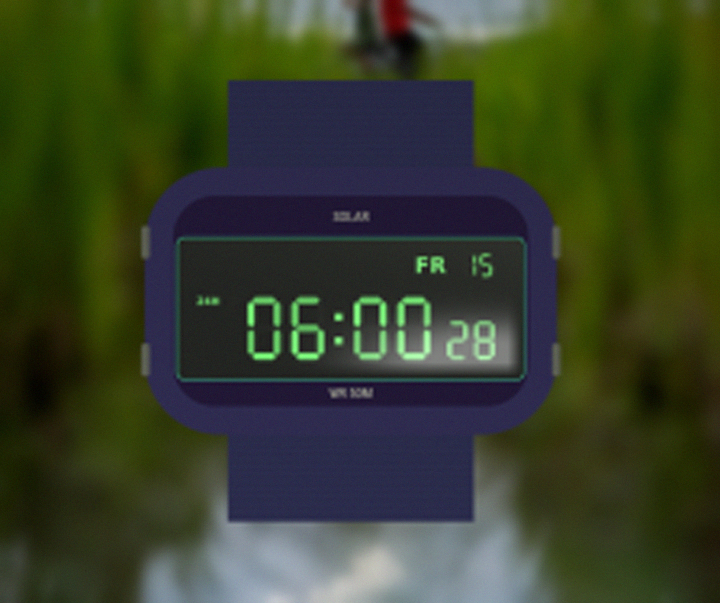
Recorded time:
6,00,28
